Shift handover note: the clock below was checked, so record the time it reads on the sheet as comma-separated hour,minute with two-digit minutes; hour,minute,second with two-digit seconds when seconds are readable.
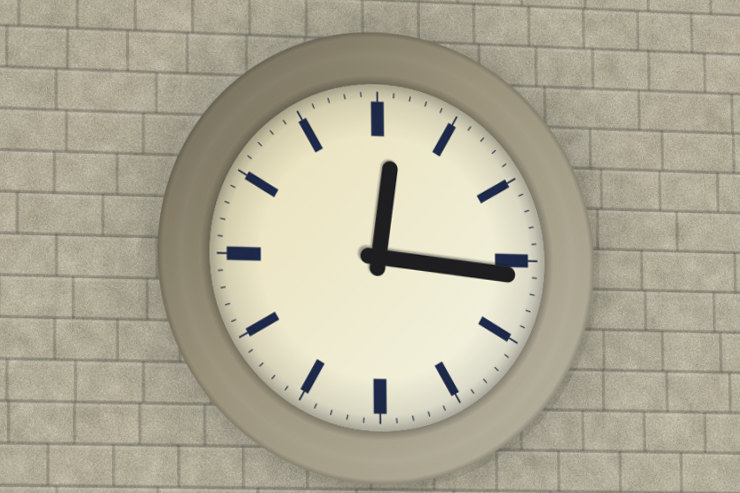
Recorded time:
12,16
